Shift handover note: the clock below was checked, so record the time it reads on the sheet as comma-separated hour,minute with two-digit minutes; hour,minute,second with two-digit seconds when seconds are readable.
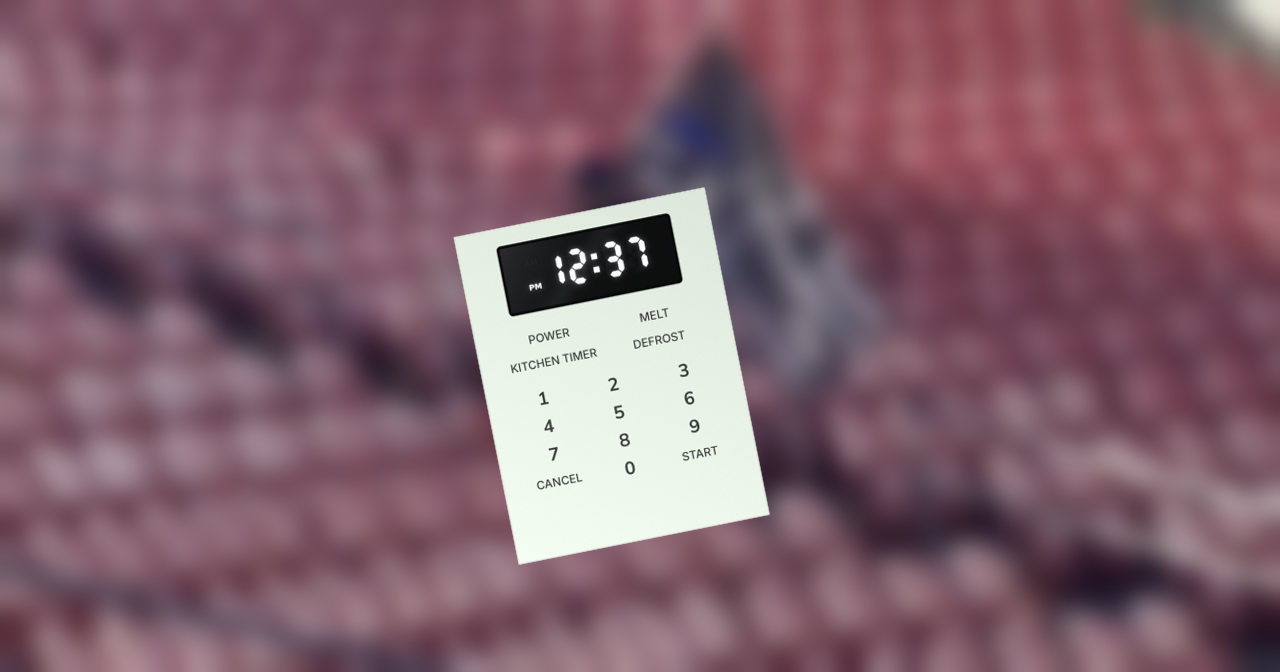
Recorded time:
12,37
